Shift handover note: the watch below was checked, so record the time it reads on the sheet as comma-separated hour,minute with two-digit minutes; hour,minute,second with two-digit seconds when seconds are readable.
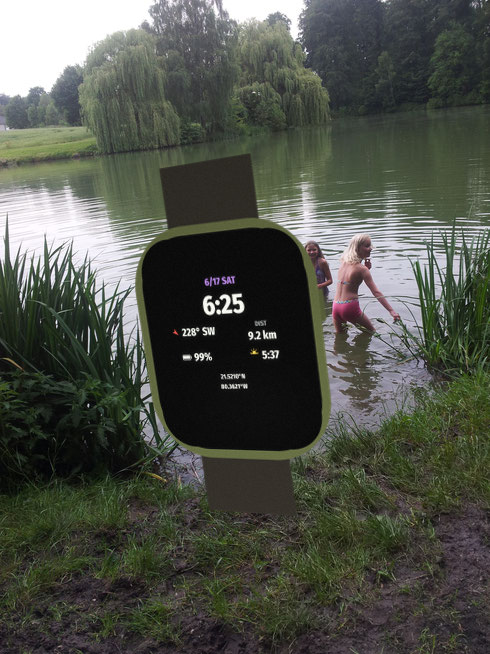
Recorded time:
6,25
